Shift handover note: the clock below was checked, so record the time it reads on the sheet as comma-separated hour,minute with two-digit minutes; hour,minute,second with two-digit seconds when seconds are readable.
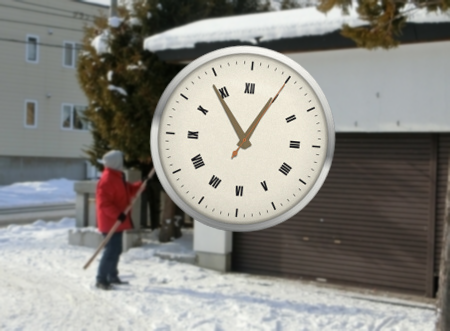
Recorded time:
12,54,05
